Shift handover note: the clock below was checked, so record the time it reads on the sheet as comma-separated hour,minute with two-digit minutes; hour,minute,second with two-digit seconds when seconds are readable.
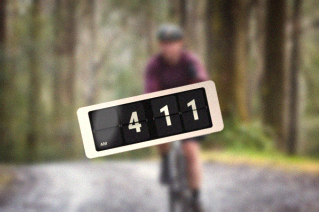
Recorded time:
4,11
